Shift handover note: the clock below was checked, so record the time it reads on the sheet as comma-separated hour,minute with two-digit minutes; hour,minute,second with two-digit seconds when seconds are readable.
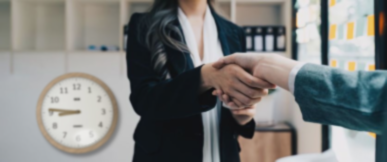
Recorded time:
8,46
